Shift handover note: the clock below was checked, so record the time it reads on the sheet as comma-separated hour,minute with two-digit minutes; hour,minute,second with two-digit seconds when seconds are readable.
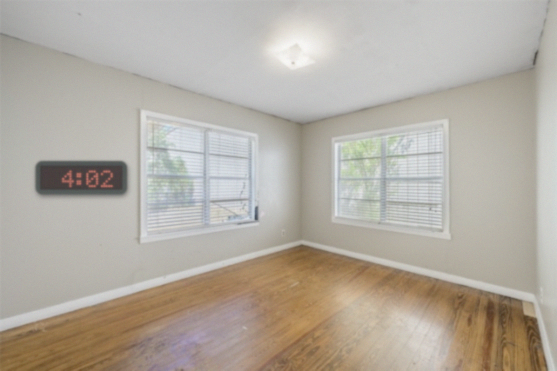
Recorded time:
4,02
